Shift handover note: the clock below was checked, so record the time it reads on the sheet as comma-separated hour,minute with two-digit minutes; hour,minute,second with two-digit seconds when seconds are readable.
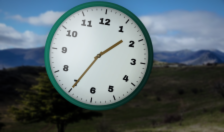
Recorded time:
1,35
